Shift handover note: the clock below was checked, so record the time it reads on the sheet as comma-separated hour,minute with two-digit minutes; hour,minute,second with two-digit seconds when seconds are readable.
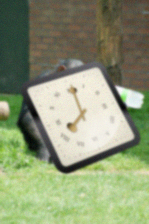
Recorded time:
8,01
